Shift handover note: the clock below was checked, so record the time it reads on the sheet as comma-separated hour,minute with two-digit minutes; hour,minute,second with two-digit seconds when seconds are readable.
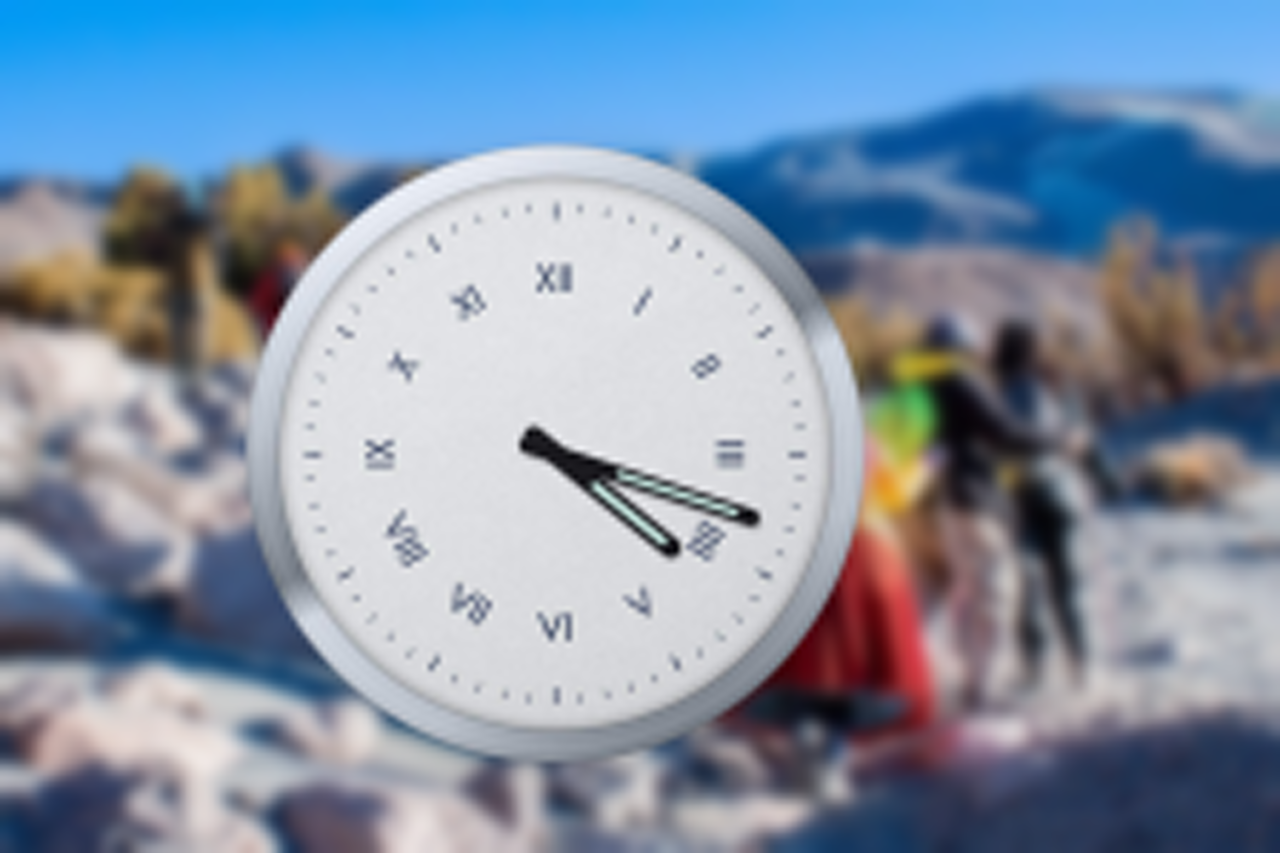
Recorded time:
4,18
